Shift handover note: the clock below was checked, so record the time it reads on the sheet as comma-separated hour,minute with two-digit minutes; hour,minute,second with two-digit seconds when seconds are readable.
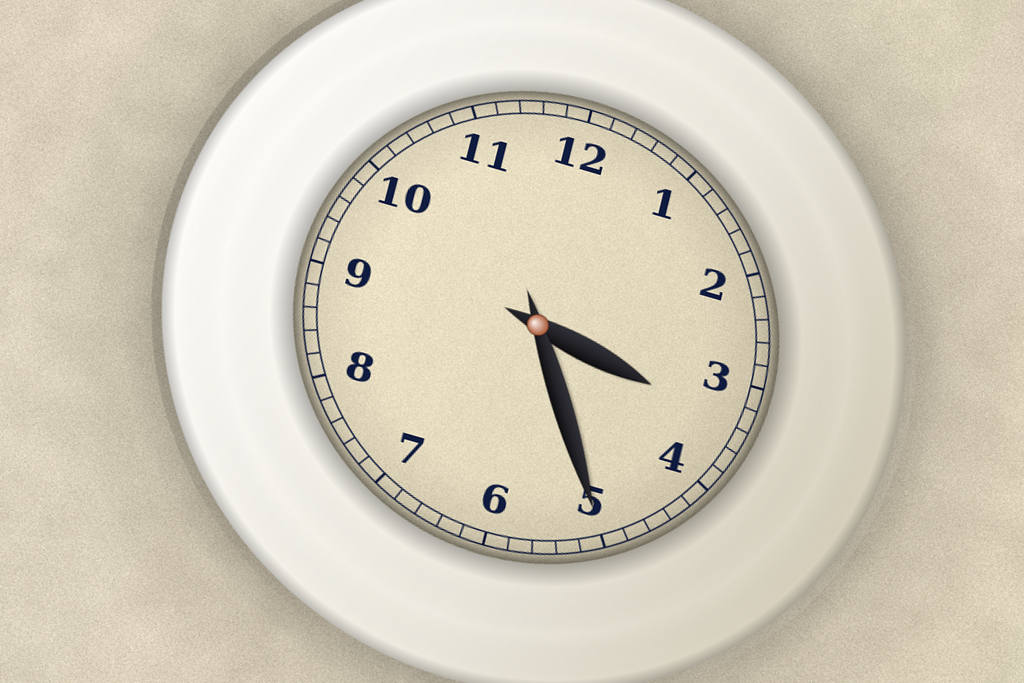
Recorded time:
3,25
